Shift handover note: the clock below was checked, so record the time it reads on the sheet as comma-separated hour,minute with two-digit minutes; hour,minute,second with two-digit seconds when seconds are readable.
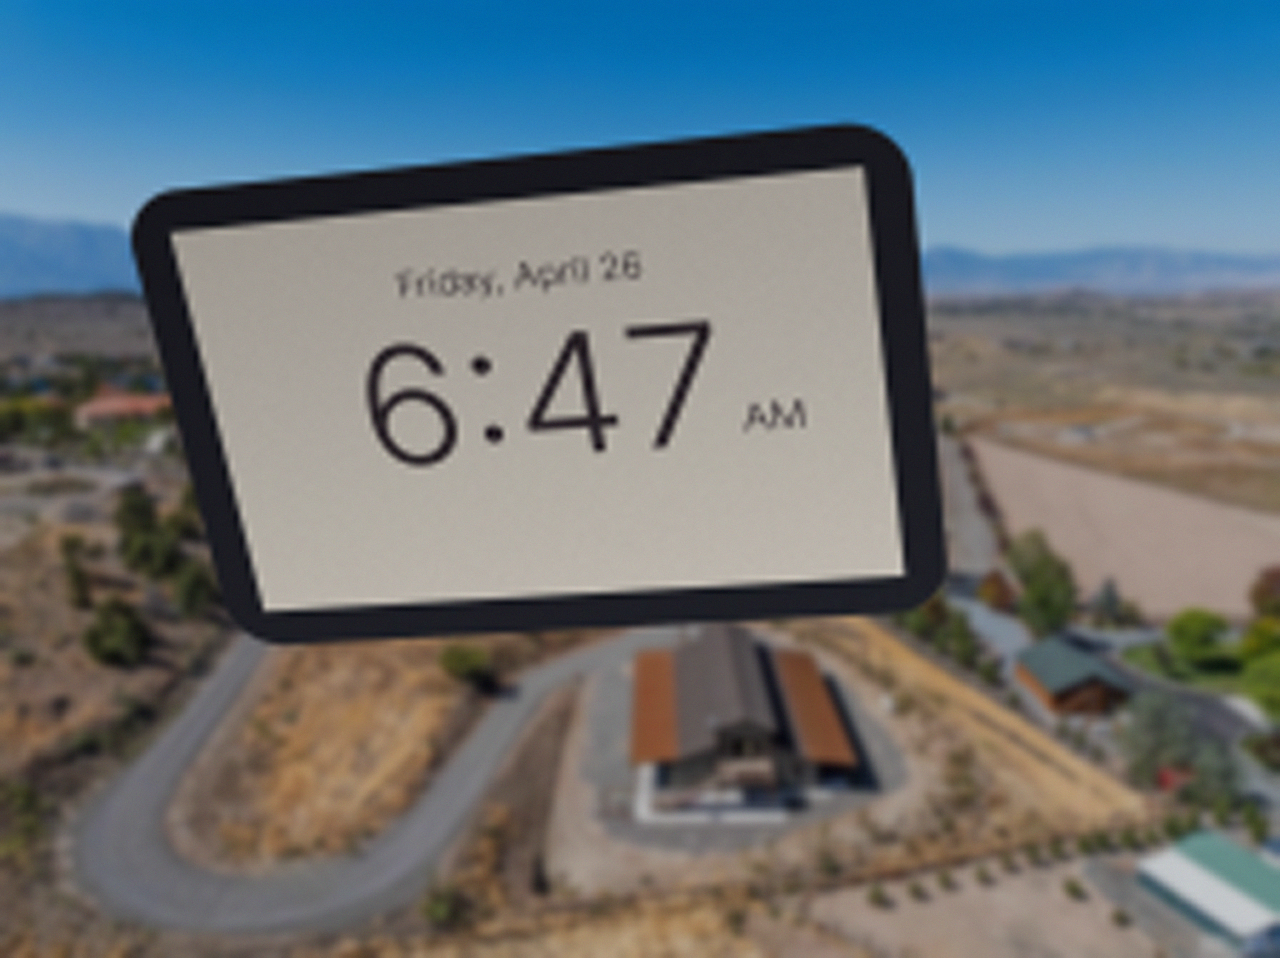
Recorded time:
6,47
